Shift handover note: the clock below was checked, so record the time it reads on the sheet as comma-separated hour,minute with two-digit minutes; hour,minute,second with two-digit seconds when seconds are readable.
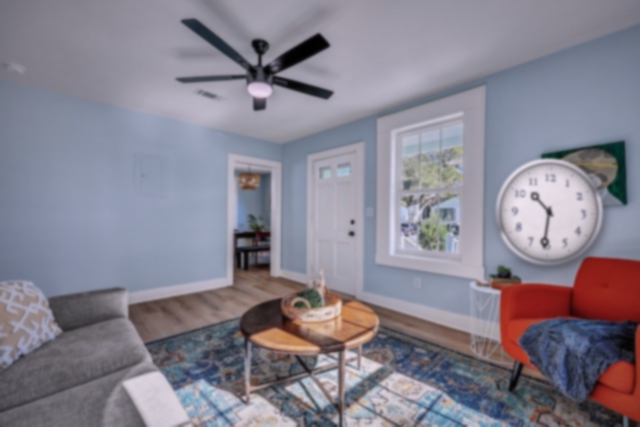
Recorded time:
10,31
